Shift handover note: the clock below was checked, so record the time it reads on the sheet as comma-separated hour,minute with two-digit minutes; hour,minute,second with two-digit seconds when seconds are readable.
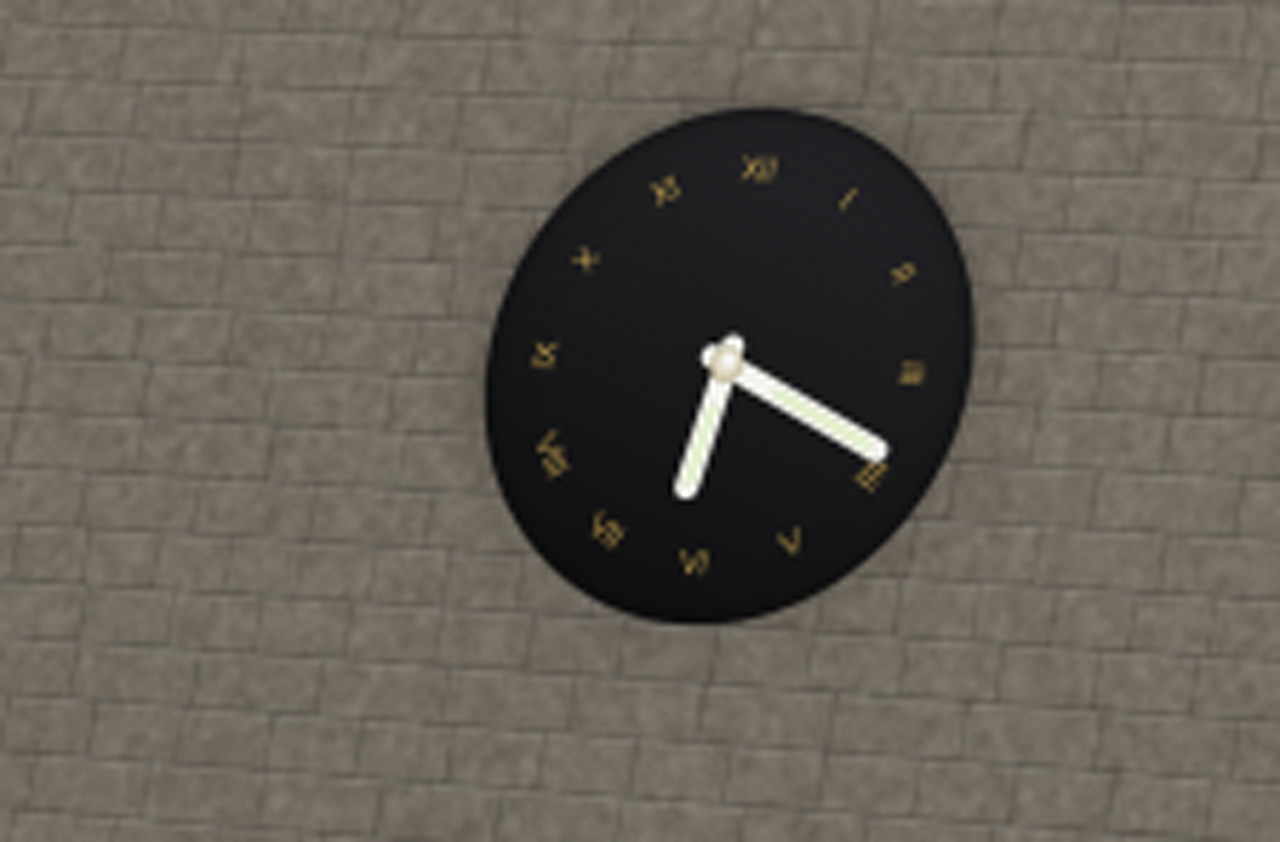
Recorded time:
6,19
